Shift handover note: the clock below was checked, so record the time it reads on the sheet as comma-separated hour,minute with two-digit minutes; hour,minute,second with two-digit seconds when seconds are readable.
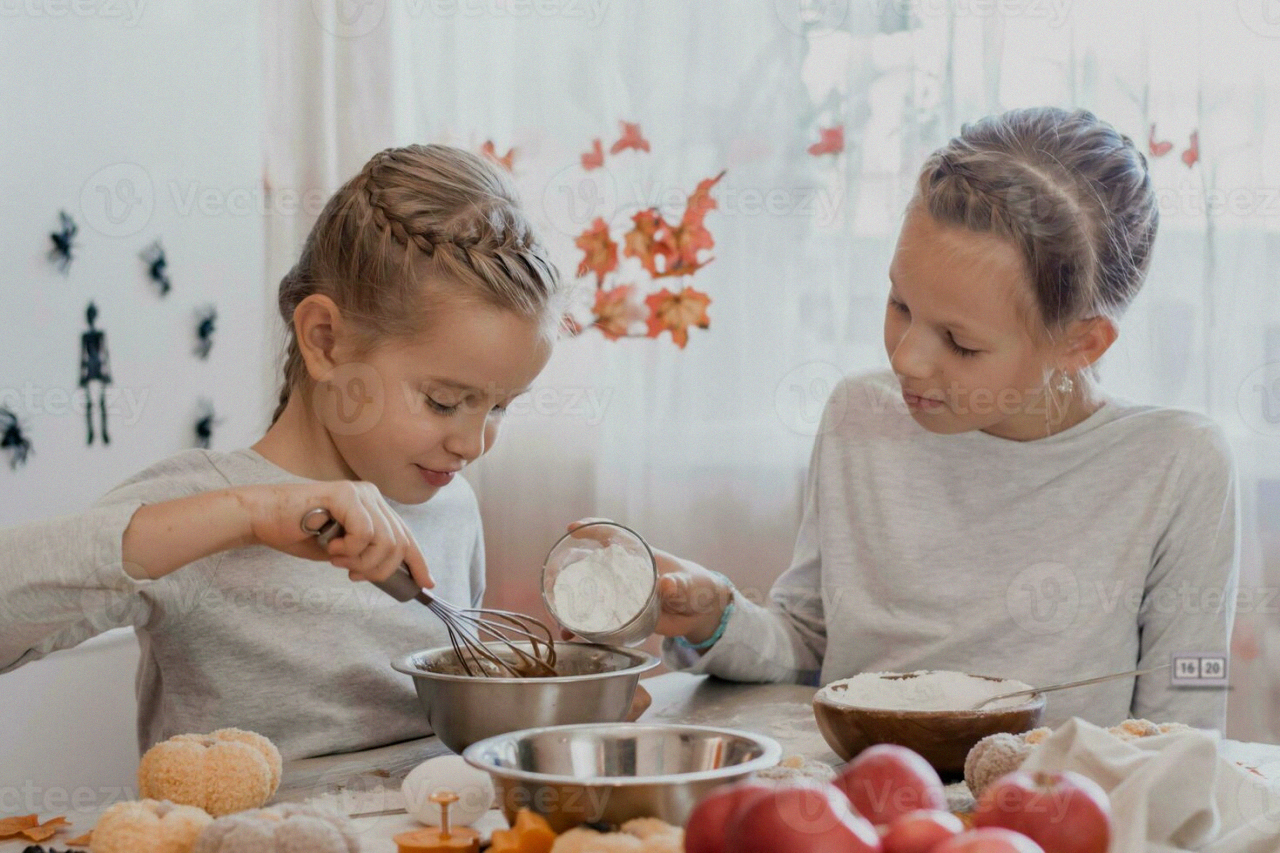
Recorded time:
16,20
